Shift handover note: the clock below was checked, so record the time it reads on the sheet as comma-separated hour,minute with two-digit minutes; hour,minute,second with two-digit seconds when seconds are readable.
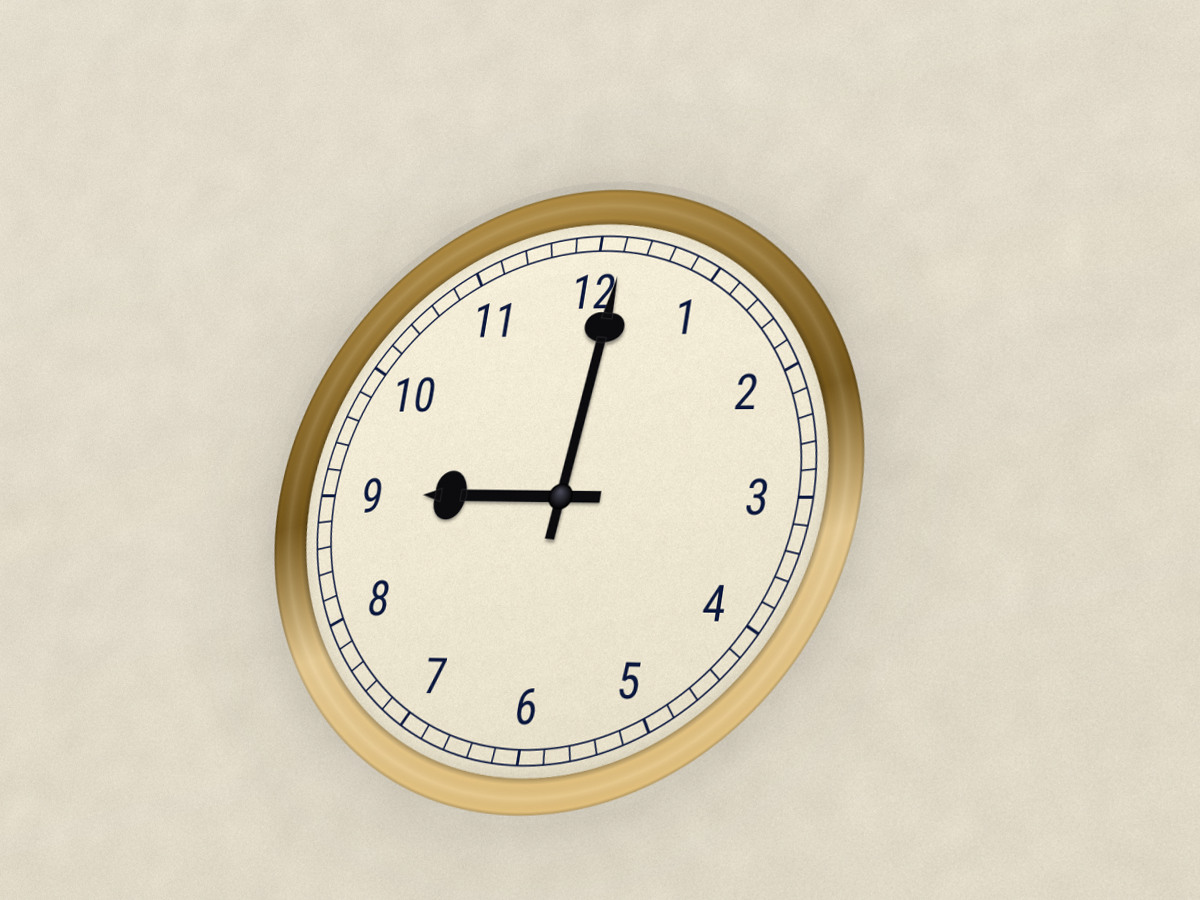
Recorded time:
9,01
